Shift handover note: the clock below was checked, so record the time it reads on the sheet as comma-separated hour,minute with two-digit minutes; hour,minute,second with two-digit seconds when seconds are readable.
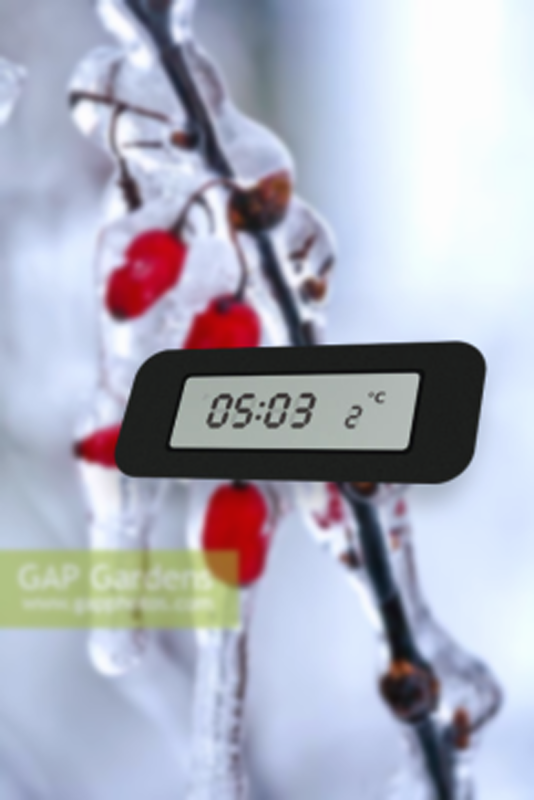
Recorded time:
5,03
